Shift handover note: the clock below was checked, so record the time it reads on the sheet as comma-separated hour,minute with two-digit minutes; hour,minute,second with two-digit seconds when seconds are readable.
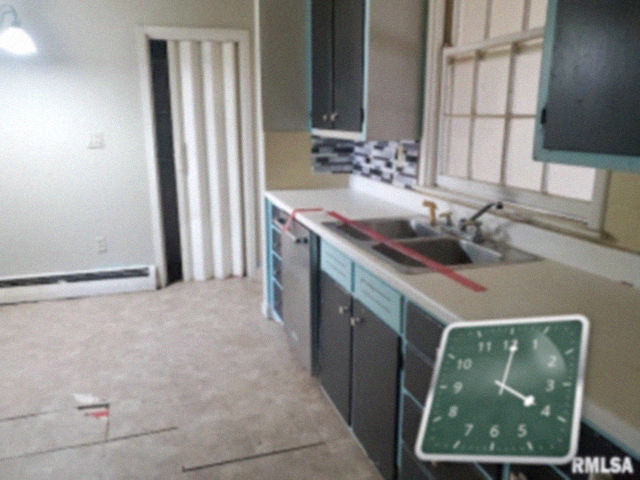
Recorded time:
4,01
